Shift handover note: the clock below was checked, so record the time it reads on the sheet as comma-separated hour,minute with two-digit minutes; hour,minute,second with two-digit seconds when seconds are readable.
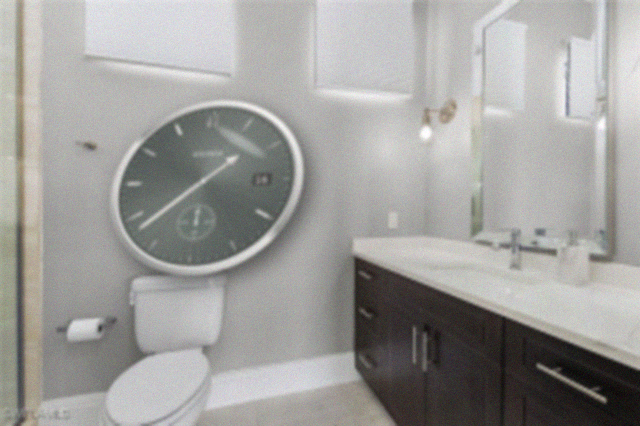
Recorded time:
1,38
